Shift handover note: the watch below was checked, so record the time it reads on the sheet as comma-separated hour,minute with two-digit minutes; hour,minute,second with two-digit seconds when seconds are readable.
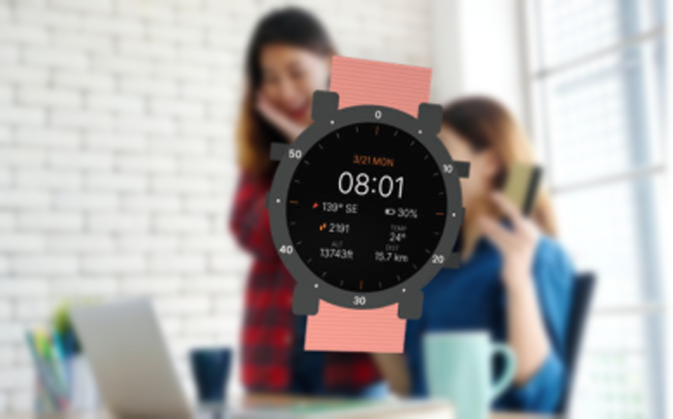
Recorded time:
8,01
